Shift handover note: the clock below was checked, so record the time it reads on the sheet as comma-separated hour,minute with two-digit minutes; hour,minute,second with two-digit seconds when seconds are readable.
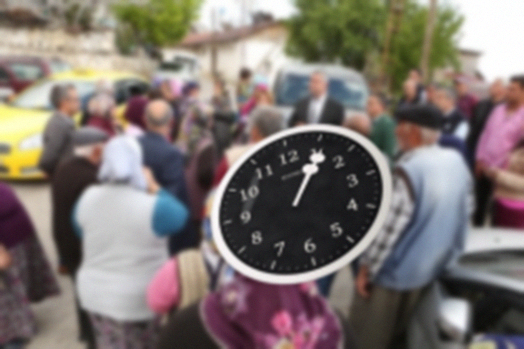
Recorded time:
1,06
